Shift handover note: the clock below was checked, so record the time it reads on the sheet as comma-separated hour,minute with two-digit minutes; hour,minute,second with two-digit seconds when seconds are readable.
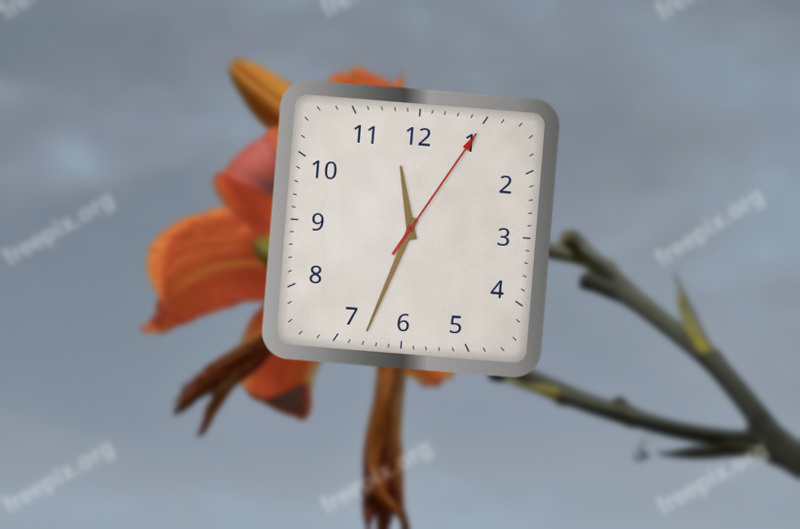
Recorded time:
11,33,05
